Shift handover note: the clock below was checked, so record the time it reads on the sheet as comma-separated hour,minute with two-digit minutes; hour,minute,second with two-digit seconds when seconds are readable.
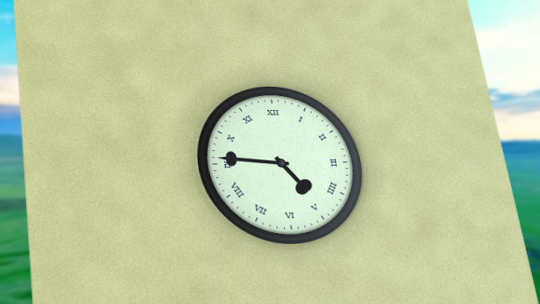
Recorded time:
4,46
